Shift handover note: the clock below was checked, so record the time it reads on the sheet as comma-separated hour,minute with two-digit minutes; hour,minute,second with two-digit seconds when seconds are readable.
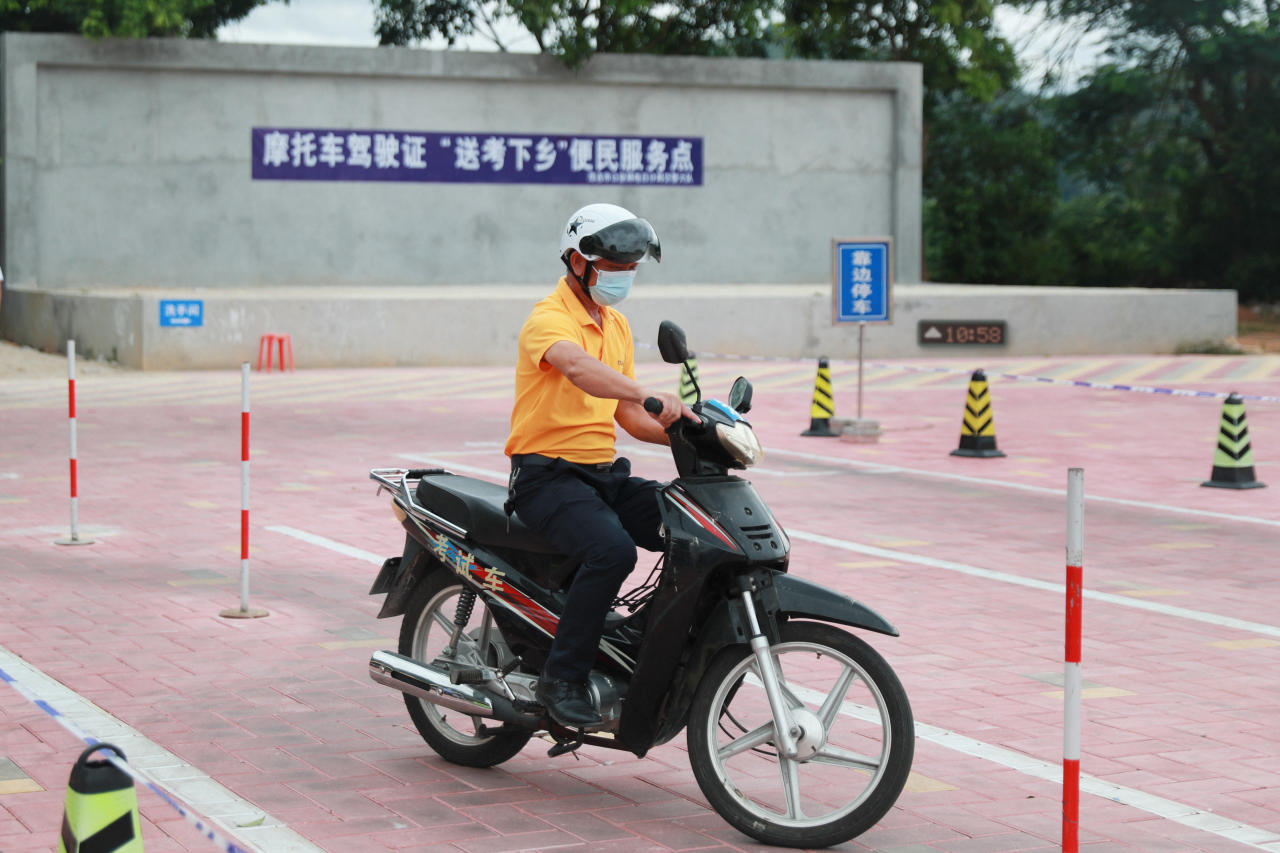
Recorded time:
10,58
